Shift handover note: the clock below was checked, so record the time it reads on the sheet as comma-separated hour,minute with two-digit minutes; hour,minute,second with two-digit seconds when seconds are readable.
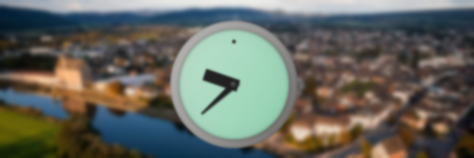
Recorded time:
9,38
